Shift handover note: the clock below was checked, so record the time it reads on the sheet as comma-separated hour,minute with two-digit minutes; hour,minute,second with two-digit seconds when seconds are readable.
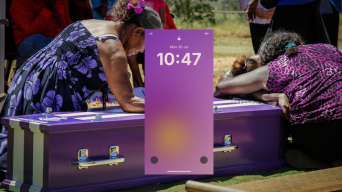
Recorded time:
10,47
